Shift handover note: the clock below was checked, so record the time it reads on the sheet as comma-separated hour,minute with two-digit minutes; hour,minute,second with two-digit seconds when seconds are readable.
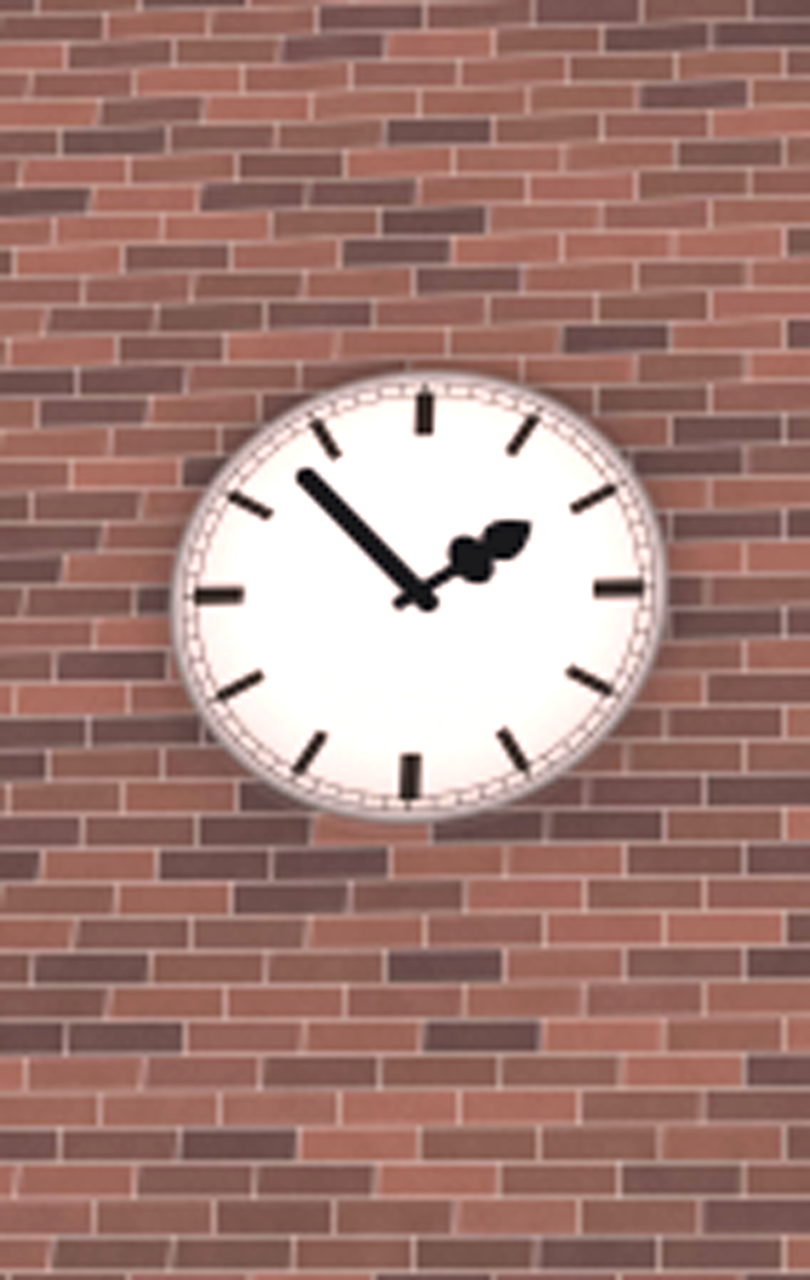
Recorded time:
1,53
